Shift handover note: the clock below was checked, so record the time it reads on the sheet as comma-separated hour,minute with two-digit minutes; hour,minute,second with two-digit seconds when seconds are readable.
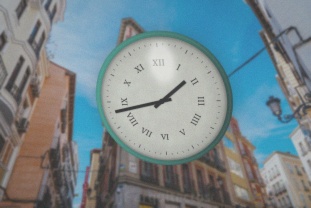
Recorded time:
1,43
